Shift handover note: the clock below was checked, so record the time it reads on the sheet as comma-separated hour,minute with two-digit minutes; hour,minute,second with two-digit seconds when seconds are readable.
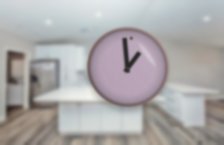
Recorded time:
12,58
